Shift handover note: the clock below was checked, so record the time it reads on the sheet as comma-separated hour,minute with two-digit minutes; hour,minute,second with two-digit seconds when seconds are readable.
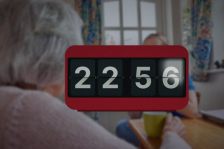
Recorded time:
22,56
